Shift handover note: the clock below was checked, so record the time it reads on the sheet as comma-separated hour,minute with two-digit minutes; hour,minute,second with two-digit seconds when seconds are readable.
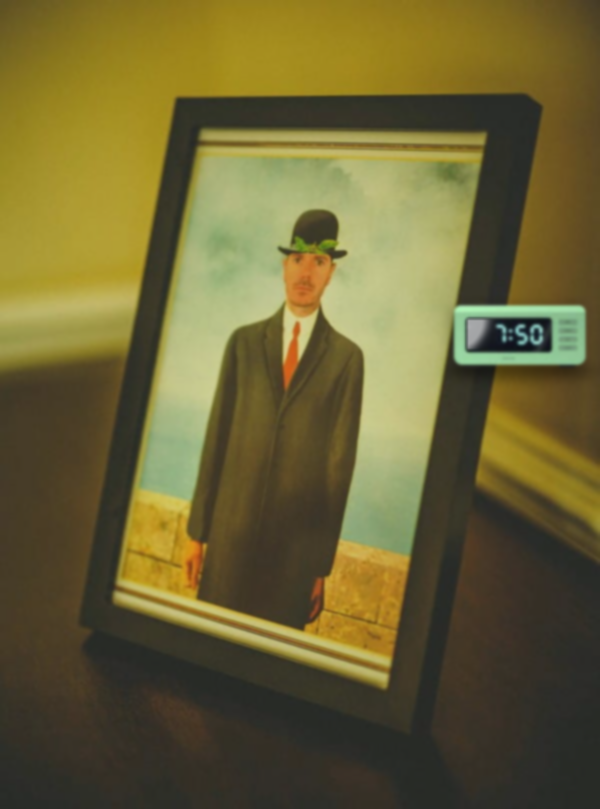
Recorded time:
7,50
